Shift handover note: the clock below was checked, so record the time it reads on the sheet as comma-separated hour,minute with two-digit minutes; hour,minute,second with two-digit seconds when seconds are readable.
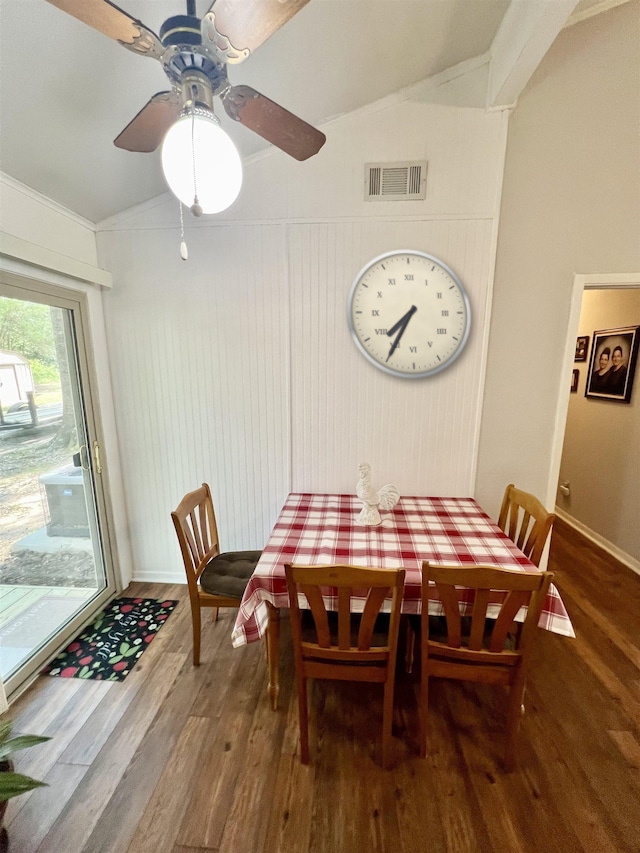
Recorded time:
7,35
